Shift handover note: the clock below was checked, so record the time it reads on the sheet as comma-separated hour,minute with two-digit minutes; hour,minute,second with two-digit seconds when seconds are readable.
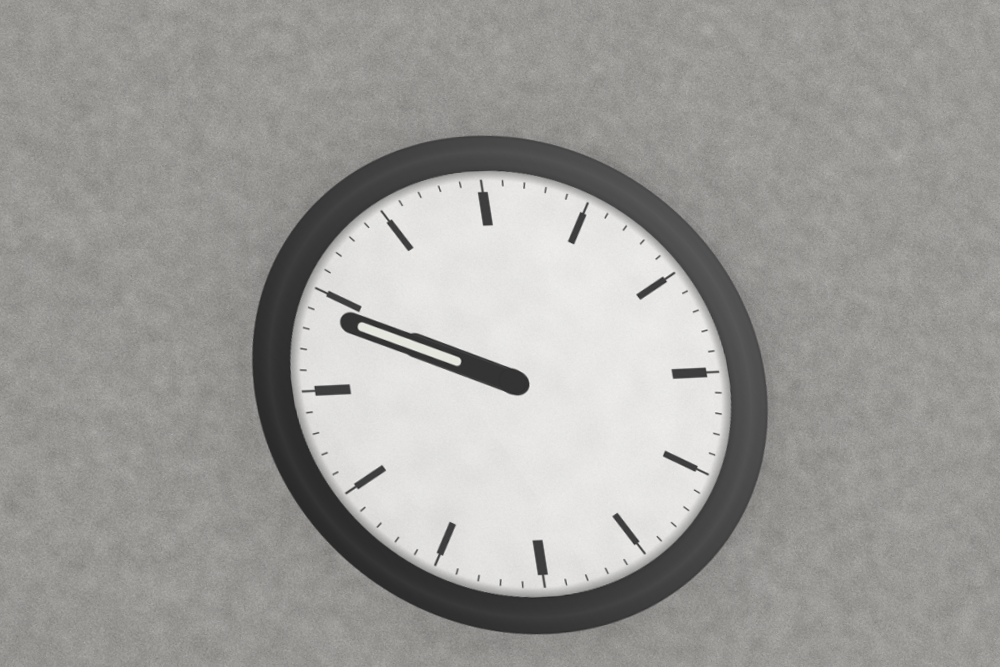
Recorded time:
9,49
